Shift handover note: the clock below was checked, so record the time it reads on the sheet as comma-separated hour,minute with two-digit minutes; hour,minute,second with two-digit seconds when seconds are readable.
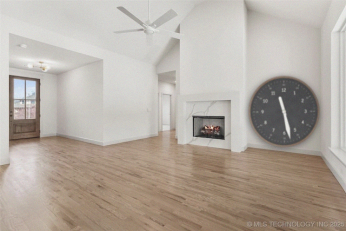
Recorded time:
11,28
